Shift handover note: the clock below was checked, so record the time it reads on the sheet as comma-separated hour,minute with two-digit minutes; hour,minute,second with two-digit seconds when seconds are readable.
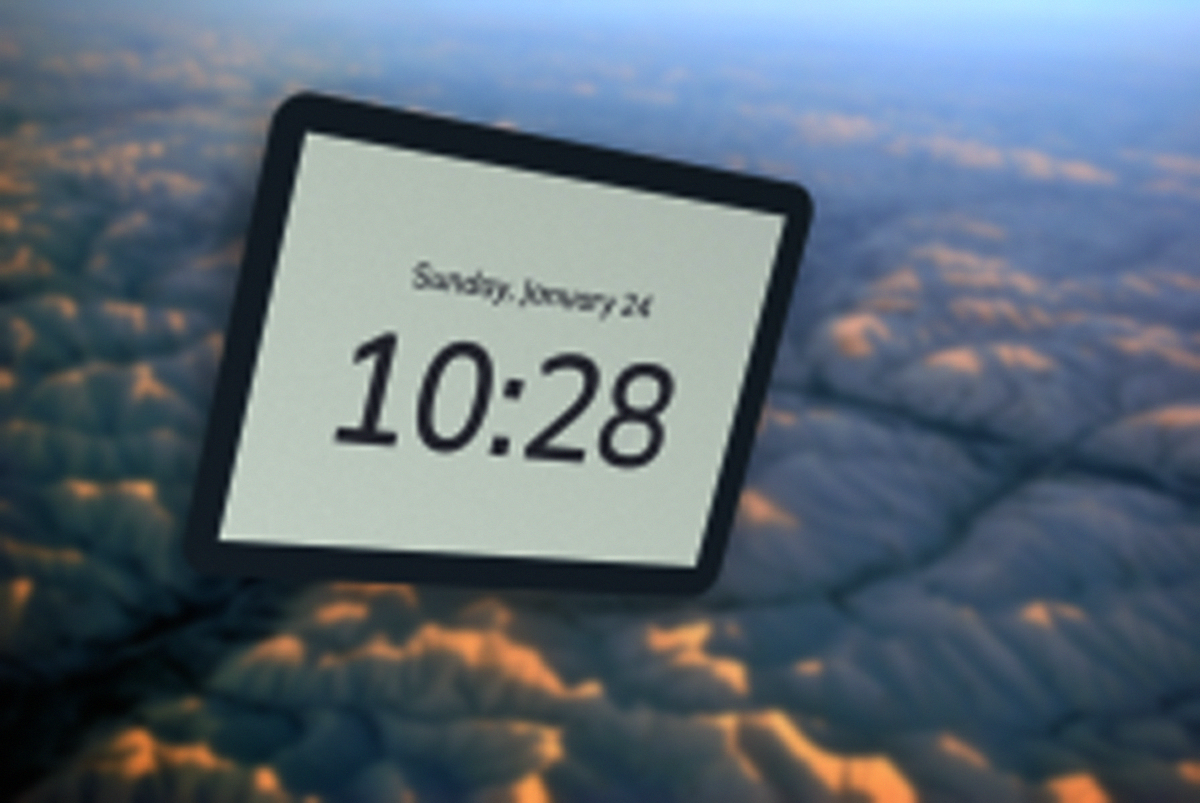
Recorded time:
10,28
